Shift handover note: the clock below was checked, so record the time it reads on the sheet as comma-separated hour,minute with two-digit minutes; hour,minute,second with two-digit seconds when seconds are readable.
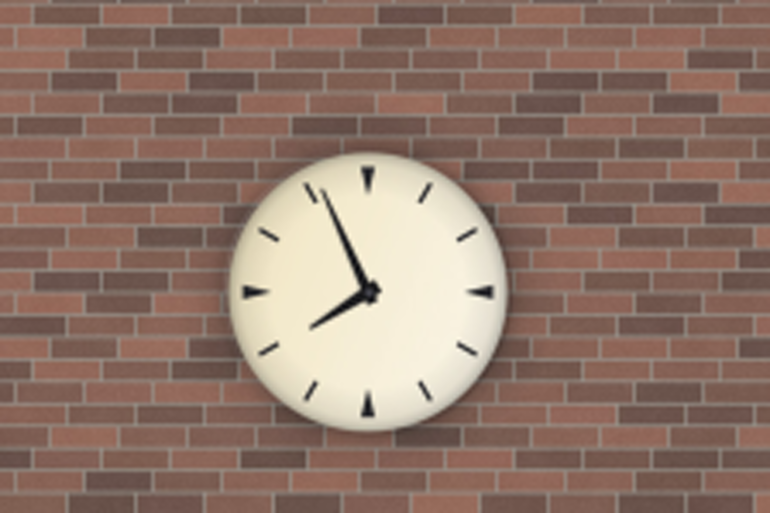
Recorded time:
7,56
